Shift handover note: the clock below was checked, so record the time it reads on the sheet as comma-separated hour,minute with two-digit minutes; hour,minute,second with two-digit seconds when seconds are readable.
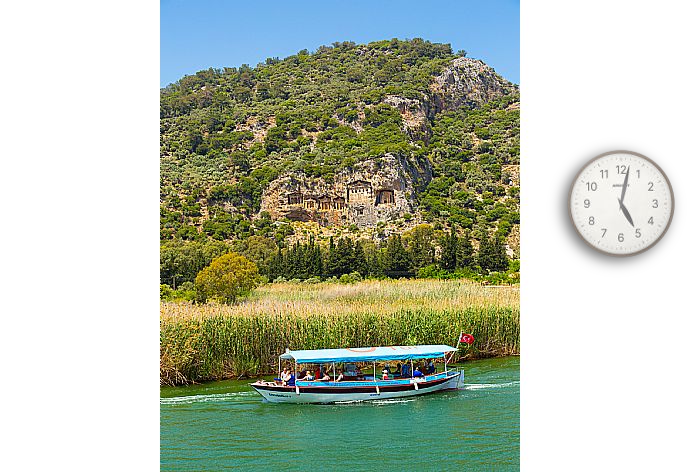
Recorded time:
5,02
